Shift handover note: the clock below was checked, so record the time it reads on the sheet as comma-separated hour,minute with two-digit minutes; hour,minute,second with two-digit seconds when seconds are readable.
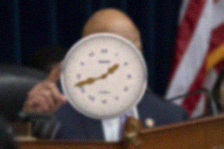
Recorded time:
1,42
